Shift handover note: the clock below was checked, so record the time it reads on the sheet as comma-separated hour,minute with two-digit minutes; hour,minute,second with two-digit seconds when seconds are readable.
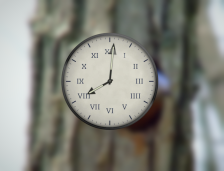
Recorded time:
8,01
